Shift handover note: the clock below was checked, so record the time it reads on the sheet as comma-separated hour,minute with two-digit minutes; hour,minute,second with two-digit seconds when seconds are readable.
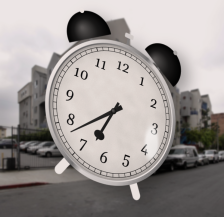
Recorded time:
6,38
